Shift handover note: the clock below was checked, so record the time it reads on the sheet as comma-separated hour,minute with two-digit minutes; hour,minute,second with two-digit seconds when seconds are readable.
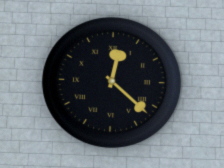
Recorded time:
12,22
